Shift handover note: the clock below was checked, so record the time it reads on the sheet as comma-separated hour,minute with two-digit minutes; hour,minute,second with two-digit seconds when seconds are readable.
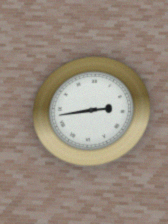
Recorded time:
2,43
